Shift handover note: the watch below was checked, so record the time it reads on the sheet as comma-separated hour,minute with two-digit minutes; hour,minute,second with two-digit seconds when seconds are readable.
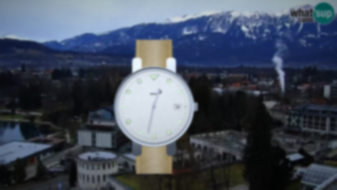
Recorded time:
12,32
